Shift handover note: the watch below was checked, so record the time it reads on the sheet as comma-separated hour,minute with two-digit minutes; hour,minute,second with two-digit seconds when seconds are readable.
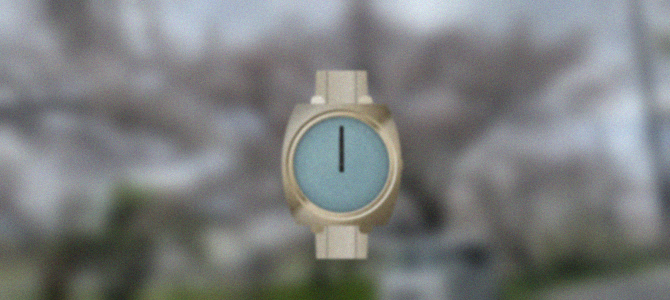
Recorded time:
12,00
